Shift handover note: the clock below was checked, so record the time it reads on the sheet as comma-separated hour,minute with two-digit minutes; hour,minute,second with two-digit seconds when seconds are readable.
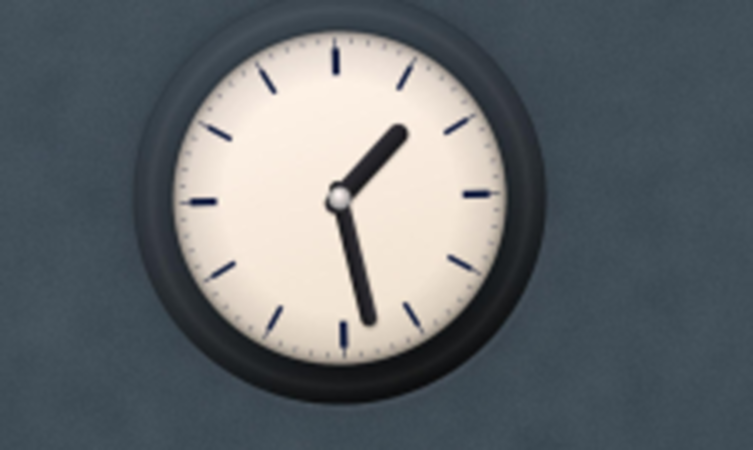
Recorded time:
1,28
